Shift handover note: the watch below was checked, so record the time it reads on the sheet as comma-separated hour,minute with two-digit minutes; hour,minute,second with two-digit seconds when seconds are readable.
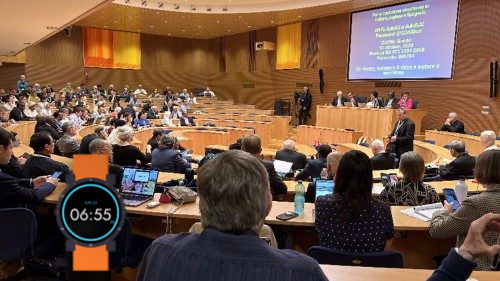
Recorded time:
6,55
